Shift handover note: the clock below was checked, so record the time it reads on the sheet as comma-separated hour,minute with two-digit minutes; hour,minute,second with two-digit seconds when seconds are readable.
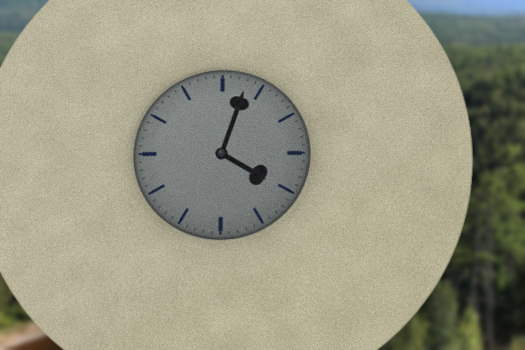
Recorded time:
4,03
